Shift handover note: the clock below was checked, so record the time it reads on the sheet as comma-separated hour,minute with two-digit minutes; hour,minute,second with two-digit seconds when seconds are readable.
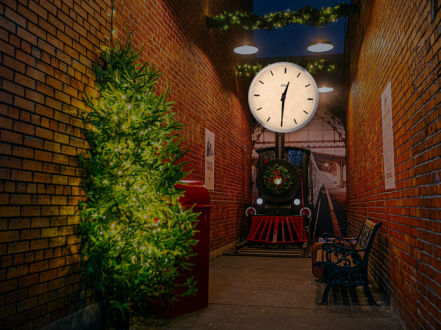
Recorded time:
12,30
